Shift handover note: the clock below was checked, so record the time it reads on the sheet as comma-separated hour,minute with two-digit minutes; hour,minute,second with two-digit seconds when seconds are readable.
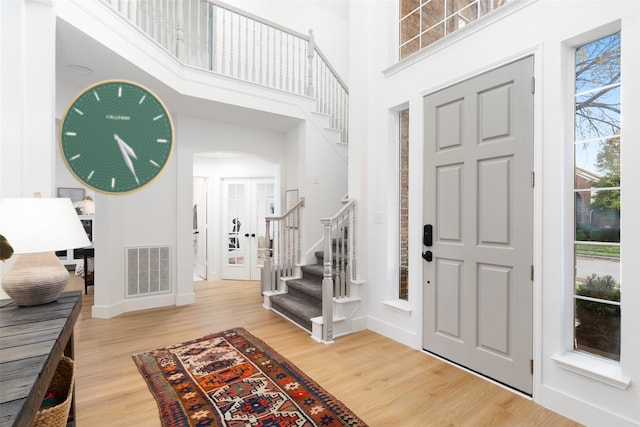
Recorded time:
4,25
